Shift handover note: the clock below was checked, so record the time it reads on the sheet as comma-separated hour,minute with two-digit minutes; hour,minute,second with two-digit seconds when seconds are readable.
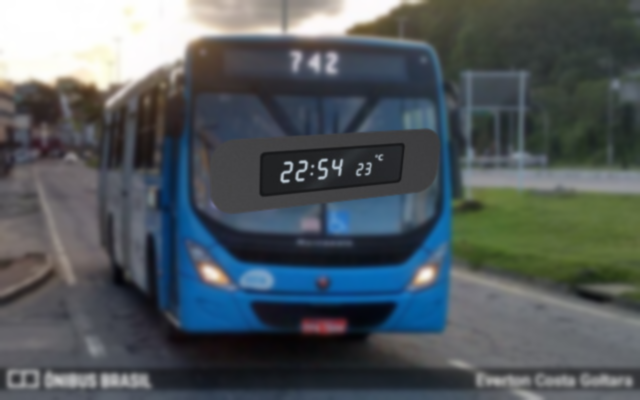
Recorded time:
22,54
